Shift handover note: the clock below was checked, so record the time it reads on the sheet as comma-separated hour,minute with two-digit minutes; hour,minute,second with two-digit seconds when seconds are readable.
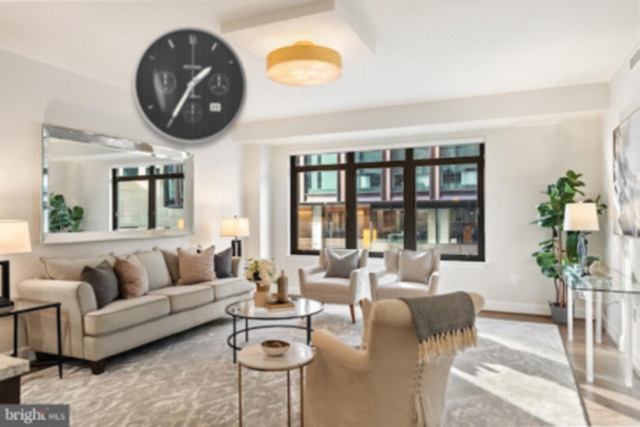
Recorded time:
1,35
